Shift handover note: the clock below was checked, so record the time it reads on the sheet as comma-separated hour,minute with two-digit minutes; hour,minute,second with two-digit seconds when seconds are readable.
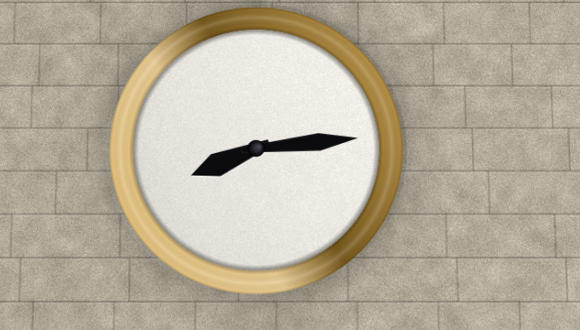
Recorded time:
8,14
